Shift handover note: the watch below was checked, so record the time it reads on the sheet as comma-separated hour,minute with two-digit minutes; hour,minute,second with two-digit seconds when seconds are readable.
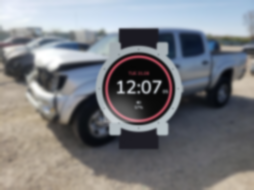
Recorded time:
12,07
